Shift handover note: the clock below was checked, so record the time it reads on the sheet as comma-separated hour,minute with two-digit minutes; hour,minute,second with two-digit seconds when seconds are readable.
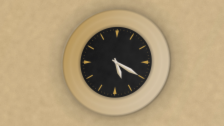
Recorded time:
5,20
